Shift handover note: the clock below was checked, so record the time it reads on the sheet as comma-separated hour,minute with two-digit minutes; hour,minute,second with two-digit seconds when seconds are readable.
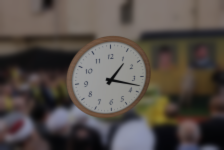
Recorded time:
1,18
